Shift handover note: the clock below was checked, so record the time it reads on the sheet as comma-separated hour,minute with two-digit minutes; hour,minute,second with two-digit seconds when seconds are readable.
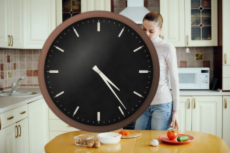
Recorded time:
4,24
